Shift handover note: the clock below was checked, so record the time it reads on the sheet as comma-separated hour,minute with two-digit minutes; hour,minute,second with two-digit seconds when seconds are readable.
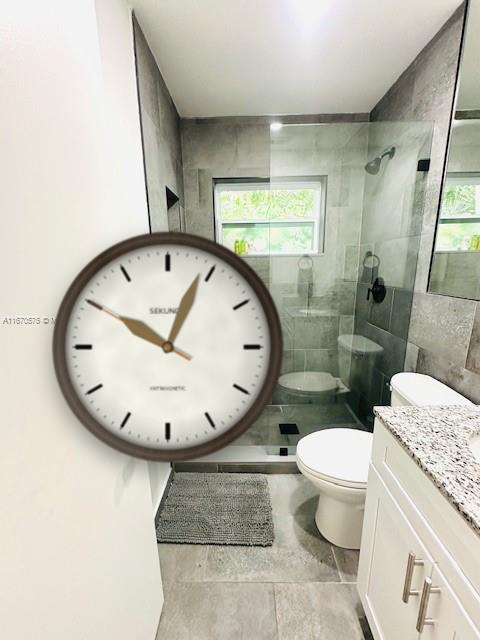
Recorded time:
10,03,50
